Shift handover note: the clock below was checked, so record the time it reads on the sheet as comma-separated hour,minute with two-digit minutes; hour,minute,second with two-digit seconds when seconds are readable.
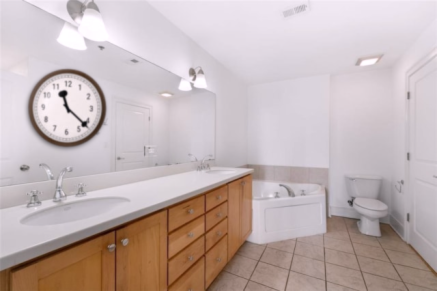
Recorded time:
11,22
